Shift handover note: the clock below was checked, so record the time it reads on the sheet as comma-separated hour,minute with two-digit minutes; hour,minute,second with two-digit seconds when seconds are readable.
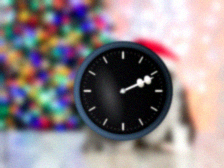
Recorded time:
2,11
